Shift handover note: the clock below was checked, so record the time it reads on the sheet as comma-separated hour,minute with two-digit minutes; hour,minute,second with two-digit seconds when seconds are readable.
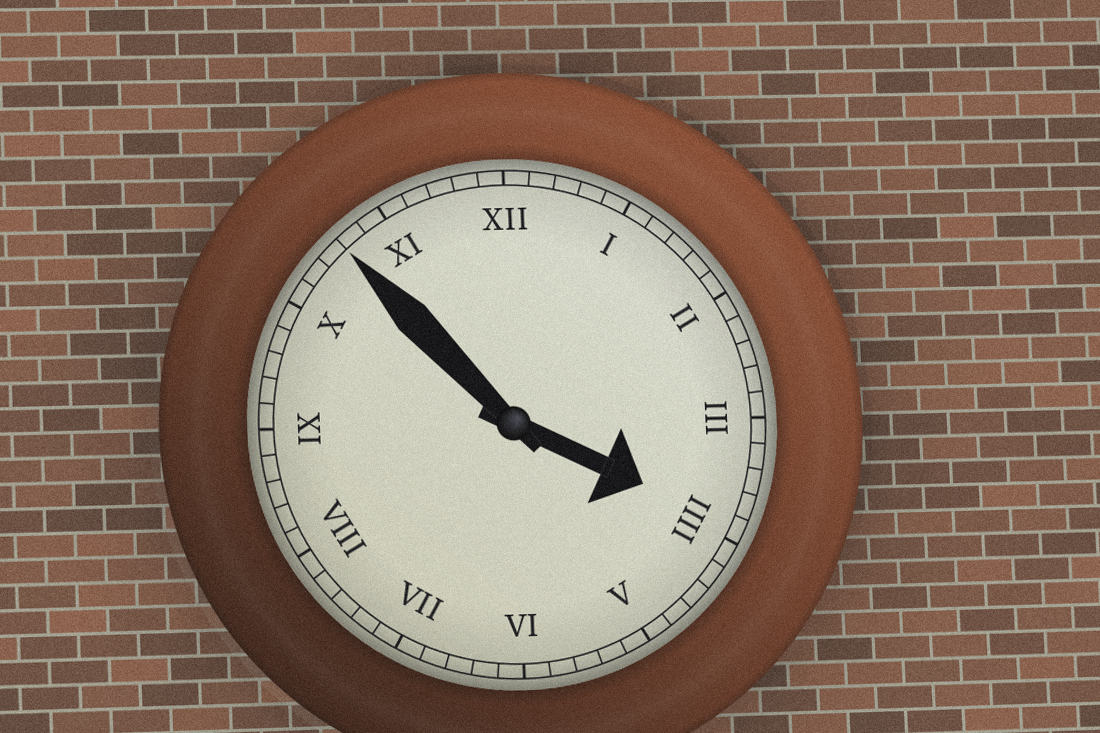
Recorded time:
3,53
